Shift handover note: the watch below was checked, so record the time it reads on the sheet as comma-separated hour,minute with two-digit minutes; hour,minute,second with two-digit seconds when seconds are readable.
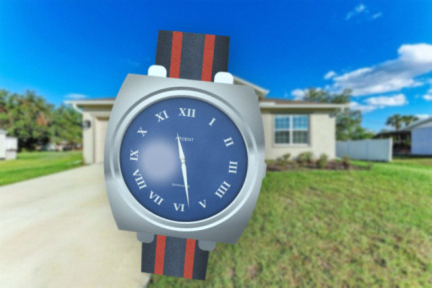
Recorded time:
11,28
